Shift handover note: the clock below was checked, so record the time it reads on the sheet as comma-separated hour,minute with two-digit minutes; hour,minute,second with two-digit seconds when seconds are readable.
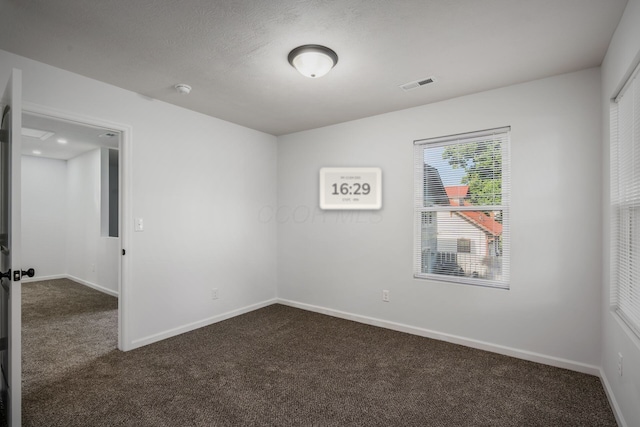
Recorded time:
16,29
